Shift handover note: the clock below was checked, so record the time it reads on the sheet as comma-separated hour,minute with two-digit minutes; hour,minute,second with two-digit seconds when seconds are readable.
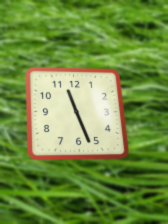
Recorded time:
11,27
